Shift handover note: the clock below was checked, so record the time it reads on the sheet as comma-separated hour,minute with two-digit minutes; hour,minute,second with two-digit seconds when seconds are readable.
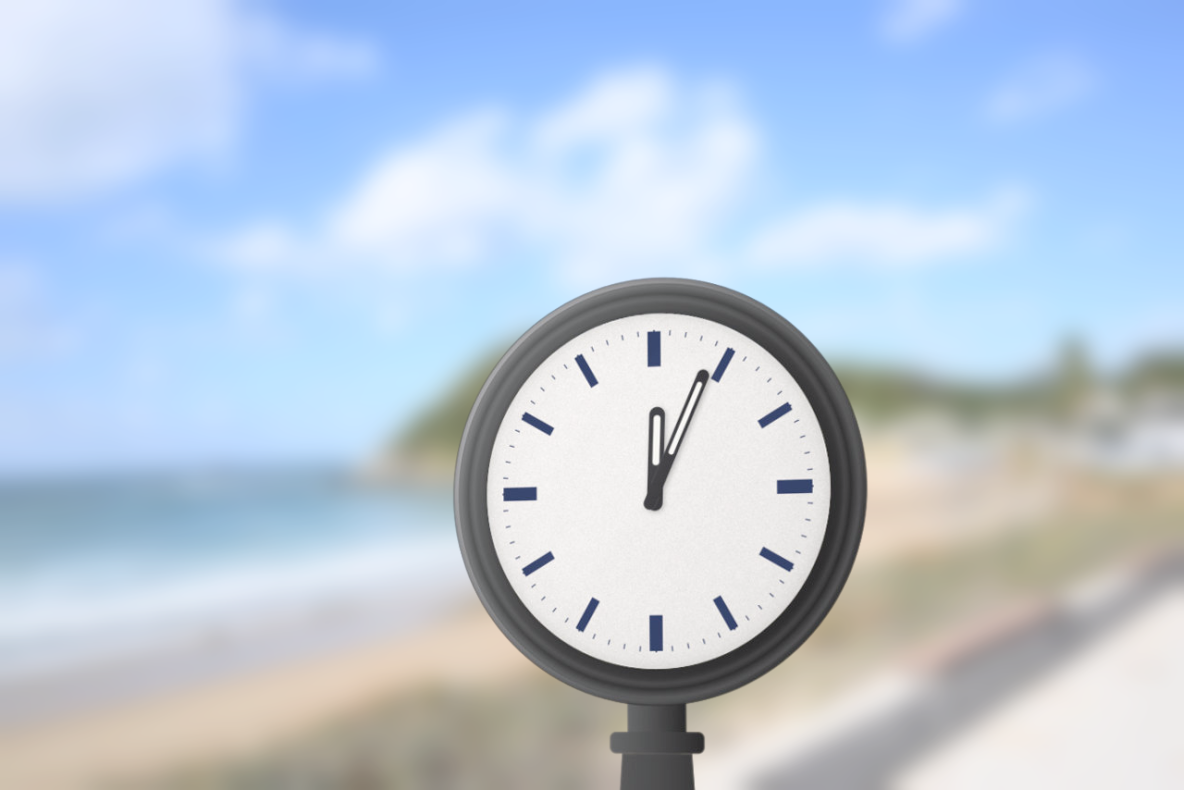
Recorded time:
12,04
